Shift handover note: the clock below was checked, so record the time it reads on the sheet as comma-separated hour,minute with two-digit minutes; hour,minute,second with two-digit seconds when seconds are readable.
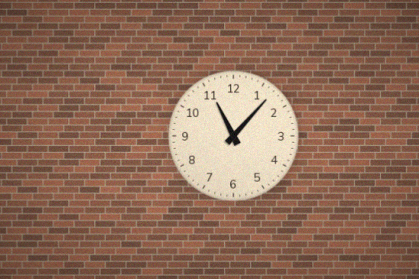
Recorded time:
11,07
